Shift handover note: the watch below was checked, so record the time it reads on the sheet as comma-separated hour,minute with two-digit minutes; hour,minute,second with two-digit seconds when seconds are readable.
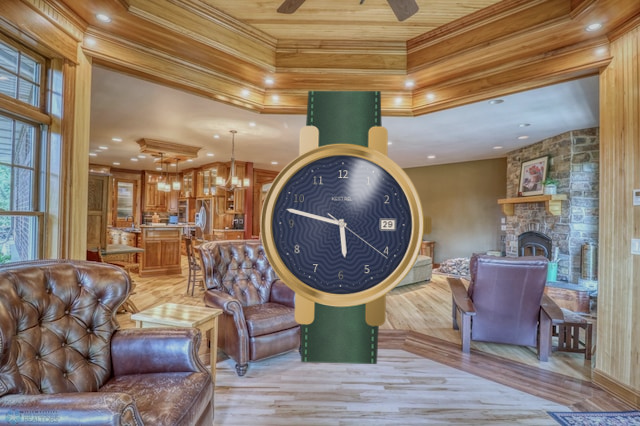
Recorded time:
5,47,21
